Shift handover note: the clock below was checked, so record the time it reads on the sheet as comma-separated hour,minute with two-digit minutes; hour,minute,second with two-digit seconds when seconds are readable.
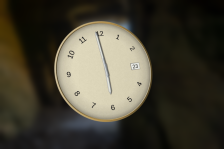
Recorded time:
5,59
